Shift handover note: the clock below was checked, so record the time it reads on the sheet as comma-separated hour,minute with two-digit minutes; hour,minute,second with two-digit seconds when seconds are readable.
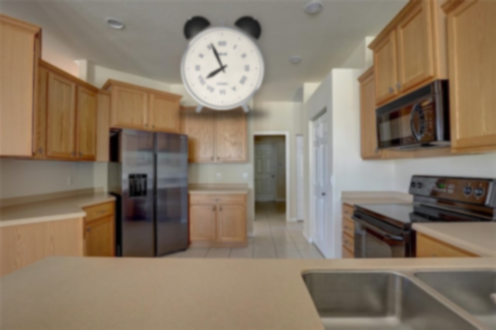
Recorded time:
7,56
